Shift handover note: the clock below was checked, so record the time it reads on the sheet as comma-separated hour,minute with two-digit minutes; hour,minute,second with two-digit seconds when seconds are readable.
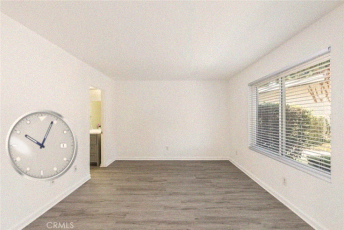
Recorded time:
10,04
